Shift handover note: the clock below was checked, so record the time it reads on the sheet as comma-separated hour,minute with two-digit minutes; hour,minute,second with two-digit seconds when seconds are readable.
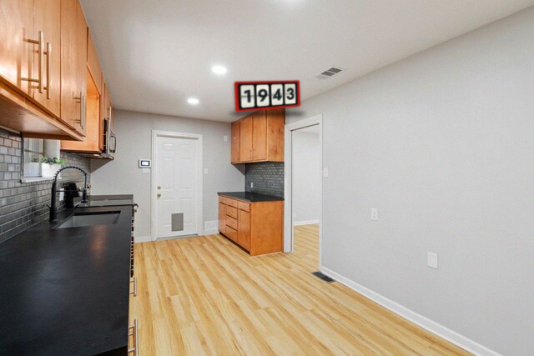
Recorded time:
19,43
